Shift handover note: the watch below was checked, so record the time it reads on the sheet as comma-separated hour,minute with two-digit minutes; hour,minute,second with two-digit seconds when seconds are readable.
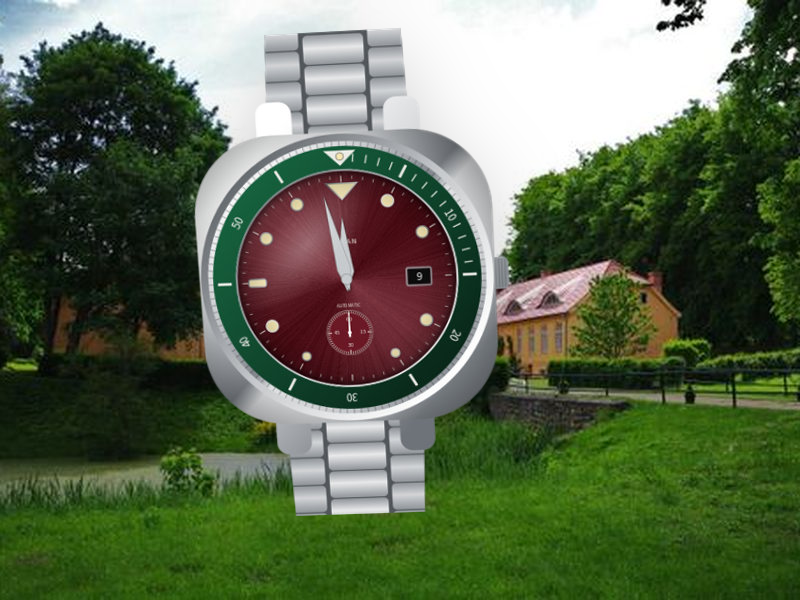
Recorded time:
11,58
